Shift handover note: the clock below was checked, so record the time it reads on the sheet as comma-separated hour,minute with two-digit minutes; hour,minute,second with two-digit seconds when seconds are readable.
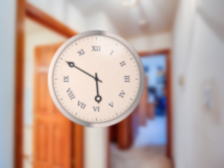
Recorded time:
5,50
